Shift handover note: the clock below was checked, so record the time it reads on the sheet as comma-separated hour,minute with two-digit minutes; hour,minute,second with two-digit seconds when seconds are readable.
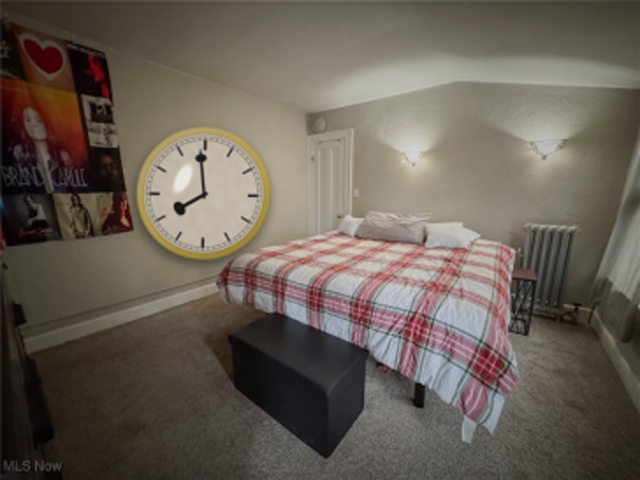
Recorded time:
7,59
